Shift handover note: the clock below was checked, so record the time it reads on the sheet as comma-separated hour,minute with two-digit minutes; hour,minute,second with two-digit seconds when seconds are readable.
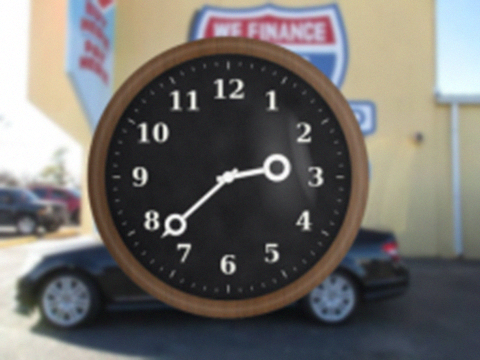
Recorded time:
2,38
